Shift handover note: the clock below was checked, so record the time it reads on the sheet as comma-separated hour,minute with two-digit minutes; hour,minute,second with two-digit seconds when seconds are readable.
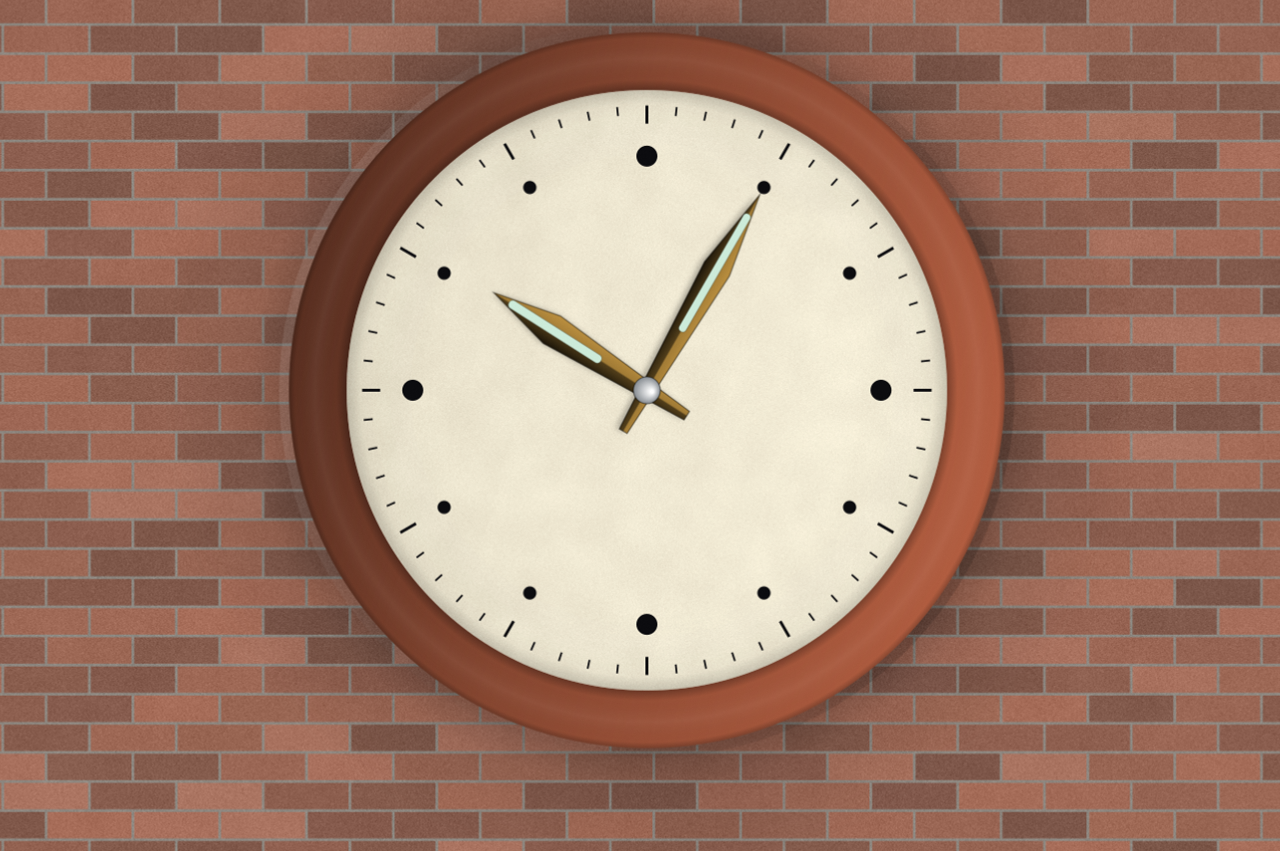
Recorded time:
10,05
